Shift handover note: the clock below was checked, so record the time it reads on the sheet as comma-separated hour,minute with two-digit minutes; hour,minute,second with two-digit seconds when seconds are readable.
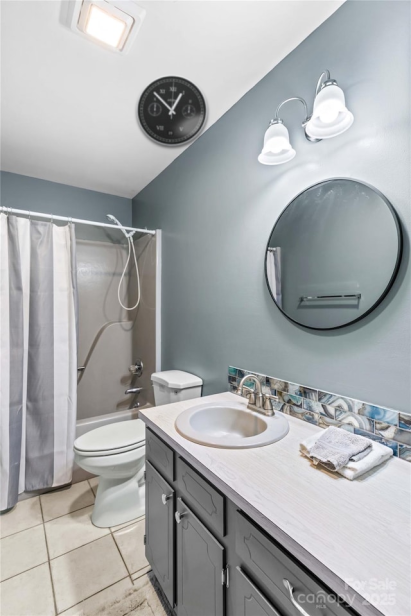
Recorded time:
12,52
